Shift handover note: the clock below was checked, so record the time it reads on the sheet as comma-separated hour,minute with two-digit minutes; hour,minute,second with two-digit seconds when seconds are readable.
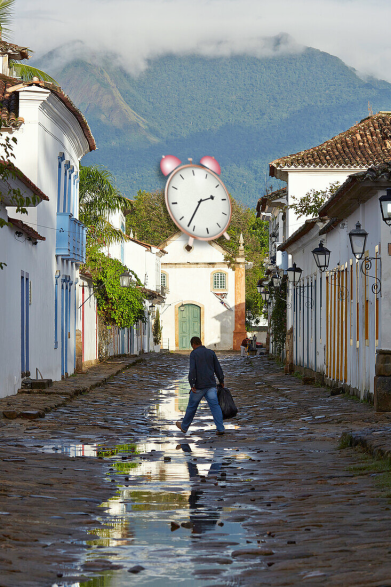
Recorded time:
2,37
